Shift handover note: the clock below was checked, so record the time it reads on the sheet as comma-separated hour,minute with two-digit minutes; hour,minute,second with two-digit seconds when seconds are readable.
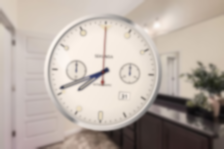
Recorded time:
7,41
